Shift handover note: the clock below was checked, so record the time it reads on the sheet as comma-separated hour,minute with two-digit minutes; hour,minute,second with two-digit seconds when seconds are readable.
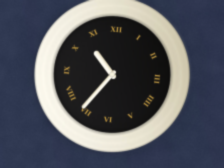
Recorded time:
10,36
